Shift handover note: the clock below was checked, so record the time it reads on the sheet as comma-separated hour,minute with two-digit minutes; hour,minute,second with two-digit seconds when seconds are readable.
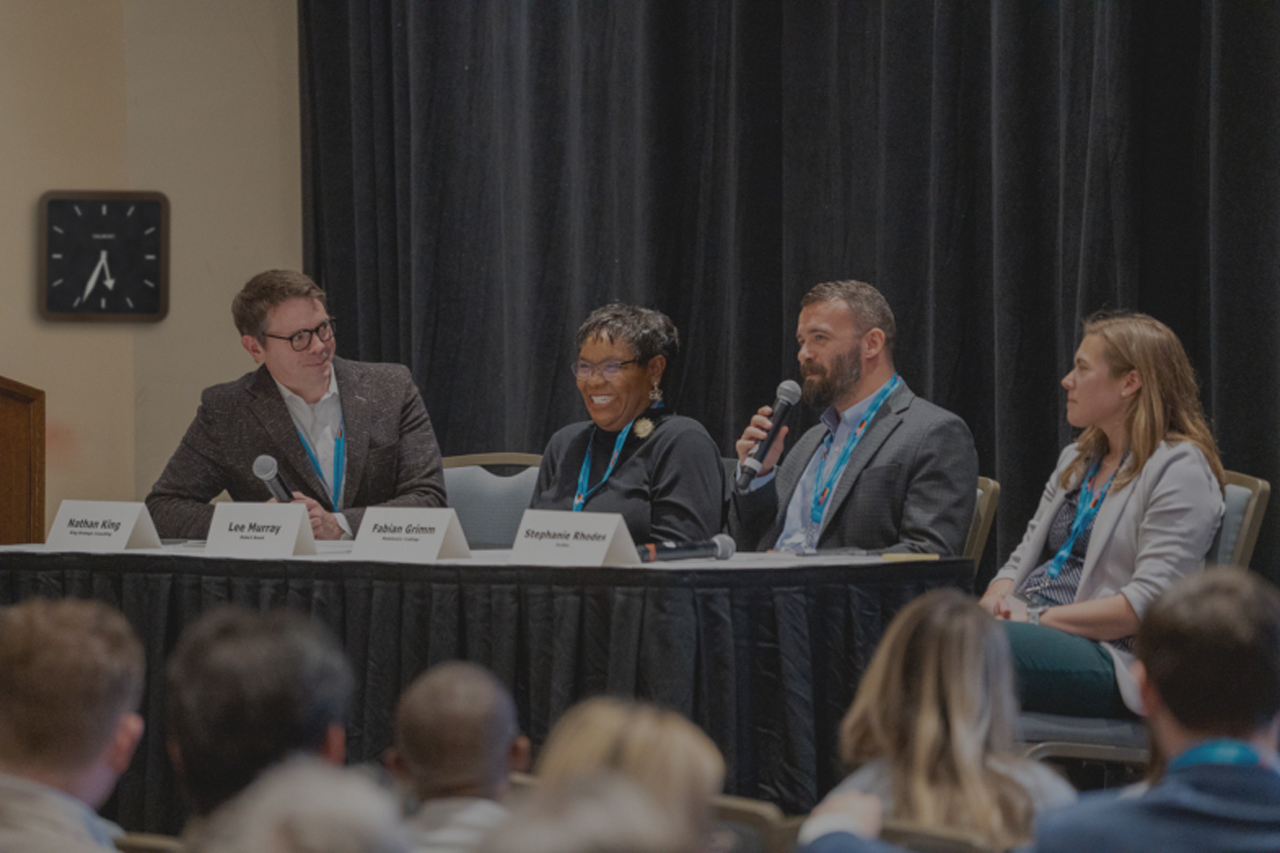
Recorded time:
5,34
